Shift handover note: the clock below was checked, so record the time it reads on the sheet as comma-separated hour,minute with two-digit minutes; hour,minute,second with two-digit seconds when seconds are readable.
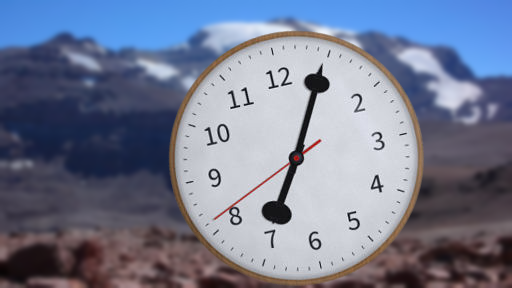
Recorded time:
7,04,41
